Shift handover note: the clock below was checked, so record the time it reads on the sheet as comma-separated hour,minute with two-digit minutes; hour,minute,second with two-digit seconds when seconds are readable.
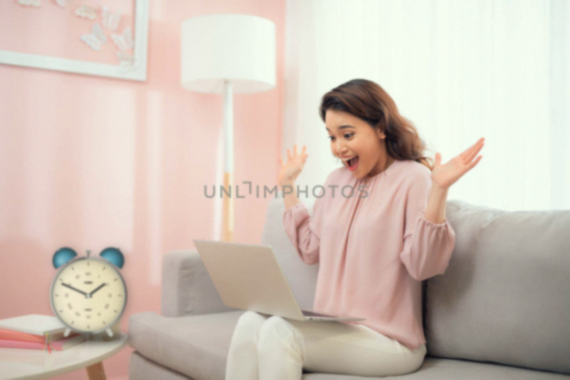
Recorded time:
1,49
